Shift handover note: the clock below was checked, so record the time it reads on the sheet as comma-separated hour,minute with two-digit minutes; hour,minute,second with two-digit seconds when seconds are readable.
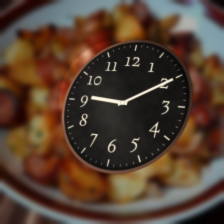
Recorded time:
9,10
